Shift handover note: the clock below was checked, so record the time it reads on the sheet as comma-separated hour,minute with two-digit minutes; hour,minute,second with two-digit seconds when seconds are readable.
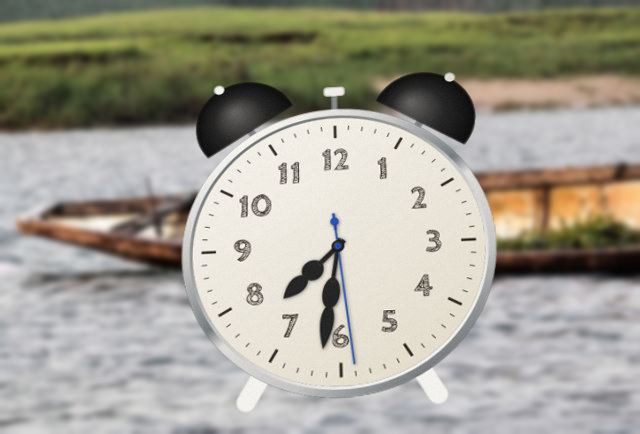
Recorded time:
7,31,29
